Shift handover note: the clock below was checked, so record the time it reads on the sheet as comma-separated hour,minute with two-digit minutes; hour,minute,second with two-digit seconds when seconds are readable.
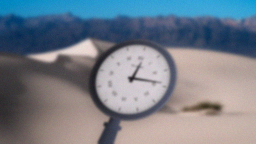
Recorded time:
12,14
